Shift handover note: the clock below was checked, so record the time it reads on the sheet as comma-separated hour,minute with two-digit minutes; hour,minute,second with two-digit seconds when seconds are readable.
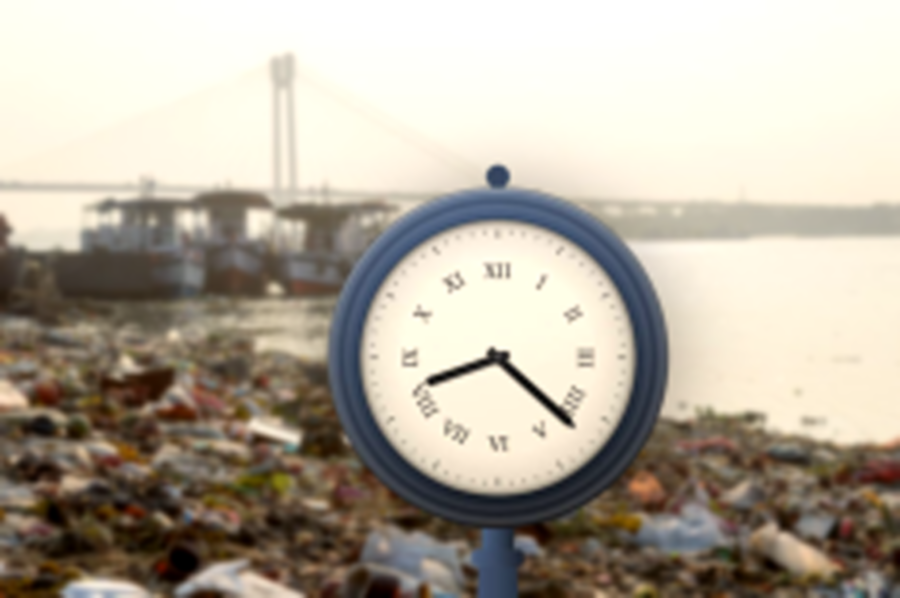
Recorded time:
8,22
